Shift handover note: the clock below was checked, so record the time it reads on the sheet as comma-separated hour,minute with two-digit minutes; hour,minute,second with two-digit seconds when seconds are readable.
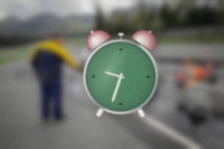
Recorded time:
9,33
